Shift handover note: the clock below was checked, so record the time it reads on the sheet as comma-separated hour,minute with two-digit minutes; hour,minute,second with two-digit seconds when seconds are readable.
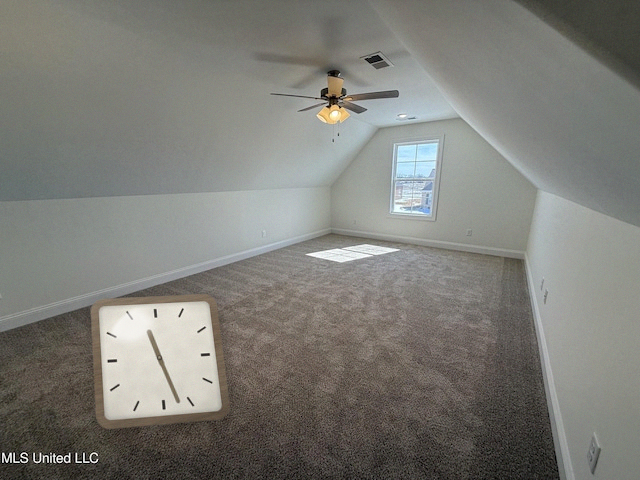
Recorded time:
11,27
